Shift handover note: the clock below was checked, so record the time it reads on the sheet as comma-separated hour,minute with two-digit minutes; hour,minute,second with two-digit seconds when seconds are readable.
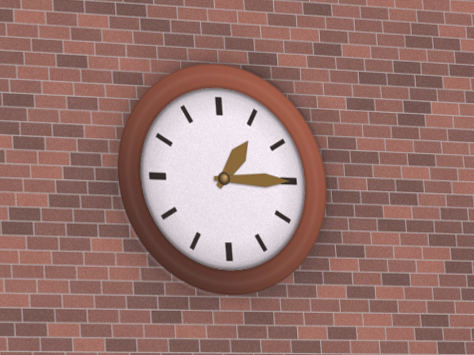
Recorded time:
1,15
